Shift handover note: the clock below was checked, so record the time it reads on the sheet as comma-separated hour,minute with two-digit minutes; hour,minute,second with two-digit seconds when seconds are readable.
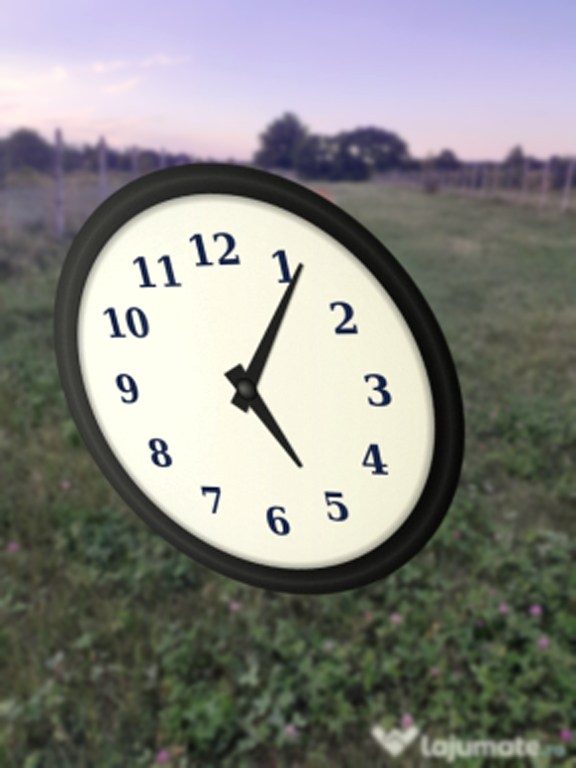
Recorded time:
5,06
